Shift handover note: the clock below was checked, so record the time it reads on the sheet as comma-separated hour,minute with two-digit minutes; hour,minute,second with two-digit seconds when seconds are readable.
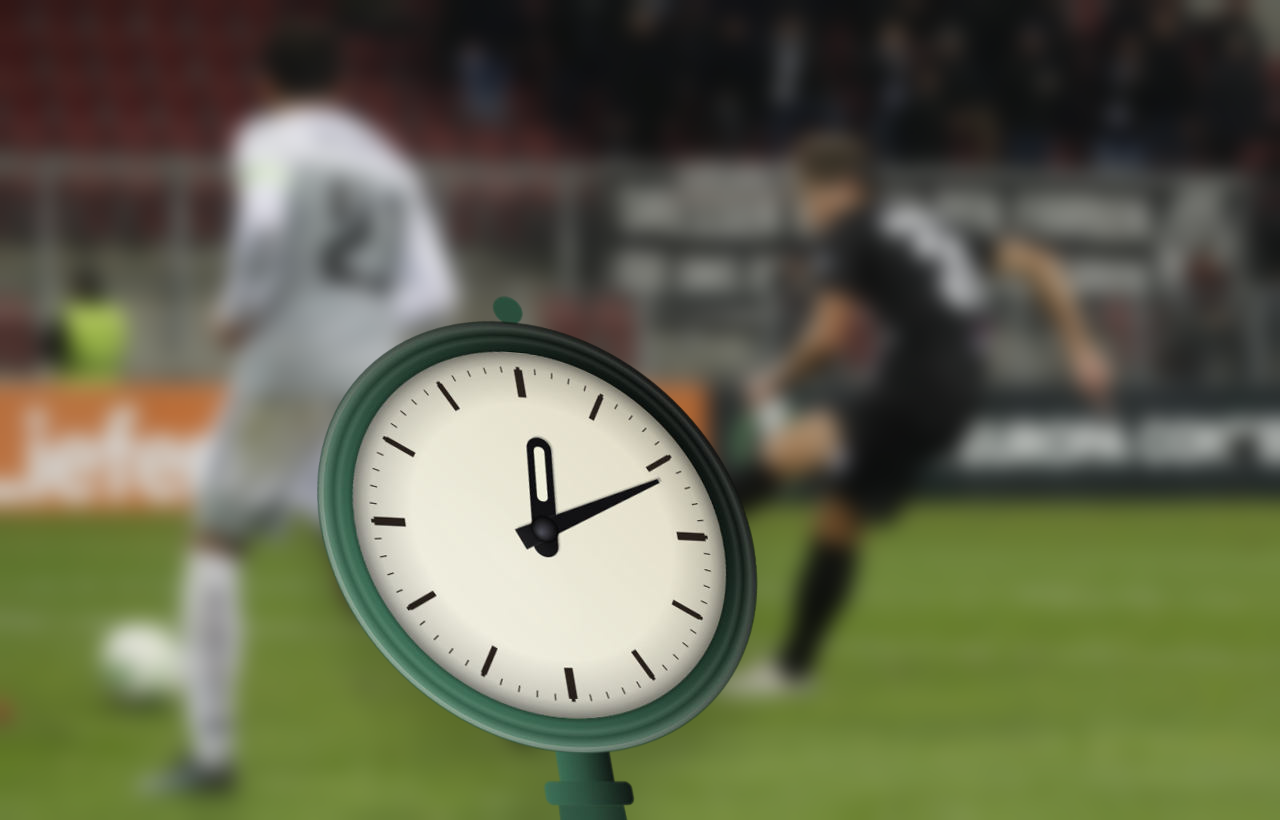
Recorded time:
12,11
